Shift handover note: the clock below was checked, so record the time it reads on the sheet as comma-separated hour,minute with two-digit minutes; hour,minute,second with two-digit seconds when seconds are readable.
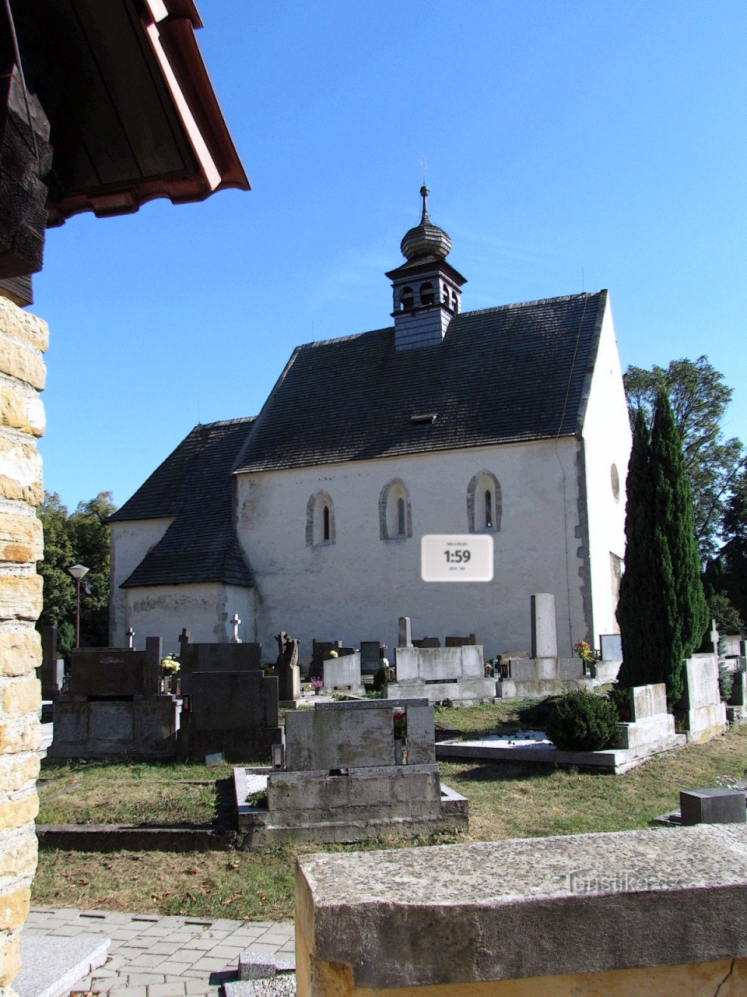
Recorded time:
1,59
